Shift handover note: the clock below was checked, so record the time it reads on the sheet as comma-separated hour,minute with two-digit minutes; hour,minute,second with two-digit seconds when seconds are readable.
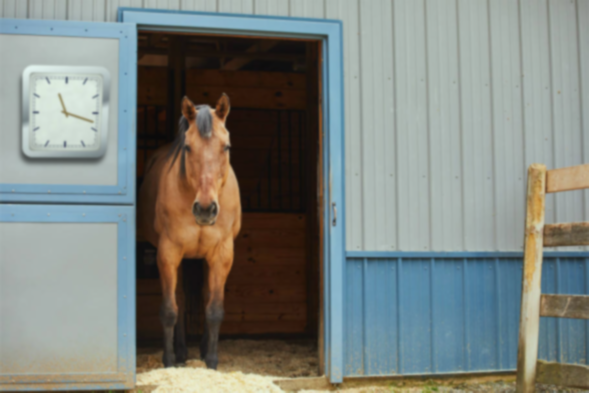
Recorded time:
11,18
